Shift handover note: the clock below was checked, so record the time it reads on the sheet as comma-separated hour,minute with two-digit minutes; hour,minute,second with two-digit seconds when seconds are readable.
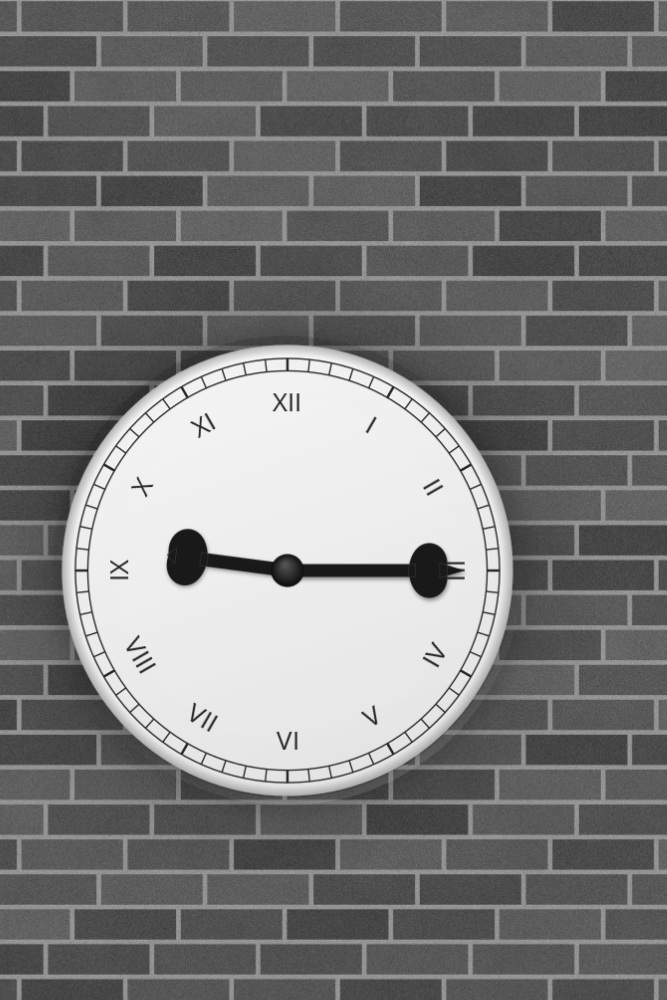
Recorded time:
9,15
